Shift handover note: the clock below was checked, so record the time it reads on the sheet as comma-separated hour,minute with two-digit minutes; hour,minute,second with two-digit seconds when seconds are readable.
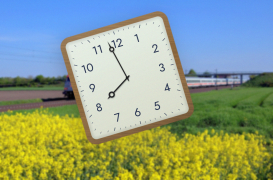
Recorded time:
7,58
